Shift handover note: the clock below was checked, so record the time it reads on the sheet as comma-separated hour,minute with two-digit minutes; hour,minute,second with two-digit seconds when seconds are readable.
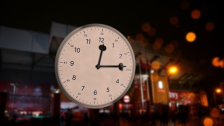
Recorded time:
12,14
